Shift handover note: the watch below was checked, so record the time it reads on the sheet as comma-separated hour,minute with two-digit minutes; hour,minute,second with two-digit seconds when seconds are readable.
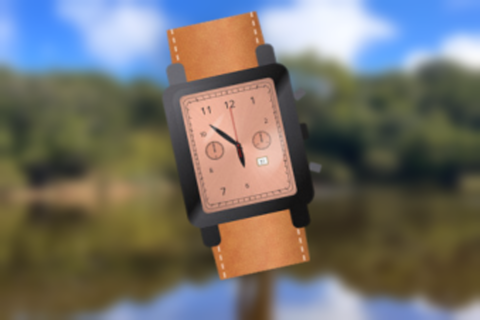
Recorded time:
5,53
